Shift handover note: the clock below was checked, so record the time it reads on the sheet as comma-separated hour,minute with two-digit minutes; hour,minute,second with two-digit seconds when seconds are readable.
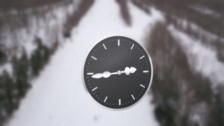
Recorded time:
2,44
